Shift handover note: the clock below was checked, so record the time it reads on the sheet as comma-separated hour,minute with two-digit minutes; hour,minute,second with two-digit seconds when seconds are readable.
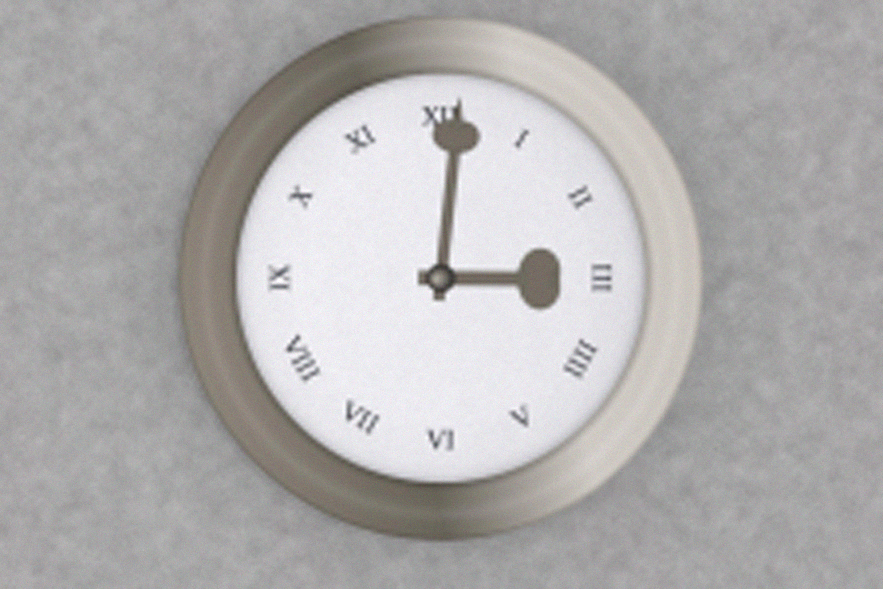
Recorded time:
3,01
